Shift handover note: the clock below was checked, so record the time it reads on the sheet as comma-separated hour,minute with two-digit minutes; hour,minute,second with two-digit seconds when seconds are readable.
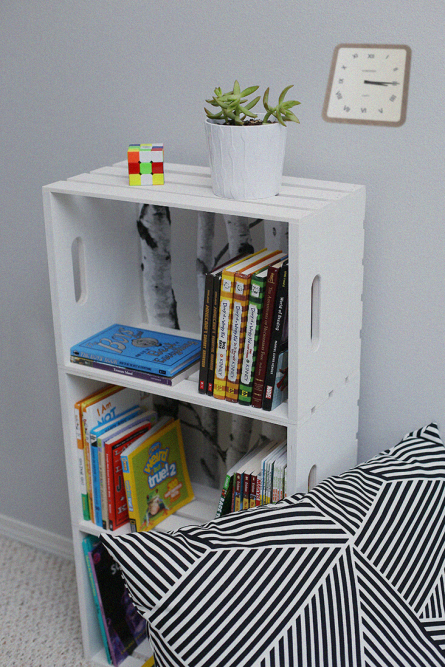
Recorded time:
3,15
